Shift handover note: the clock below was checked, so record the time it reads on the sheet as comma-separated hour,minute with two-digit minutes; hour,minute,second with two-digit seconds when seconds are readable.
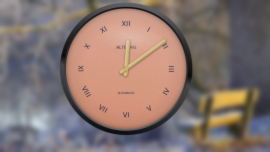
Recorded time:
12,09
